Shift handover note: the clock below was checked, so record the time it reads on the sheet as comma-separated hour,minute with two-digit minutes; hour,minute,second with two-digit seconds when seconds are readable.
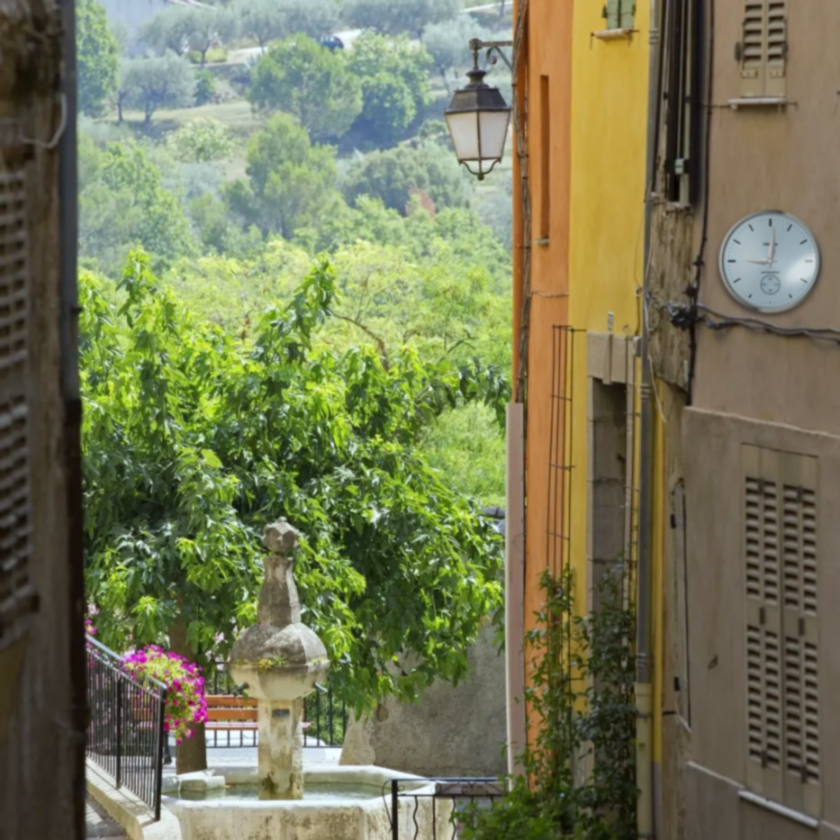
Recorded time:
9,01
